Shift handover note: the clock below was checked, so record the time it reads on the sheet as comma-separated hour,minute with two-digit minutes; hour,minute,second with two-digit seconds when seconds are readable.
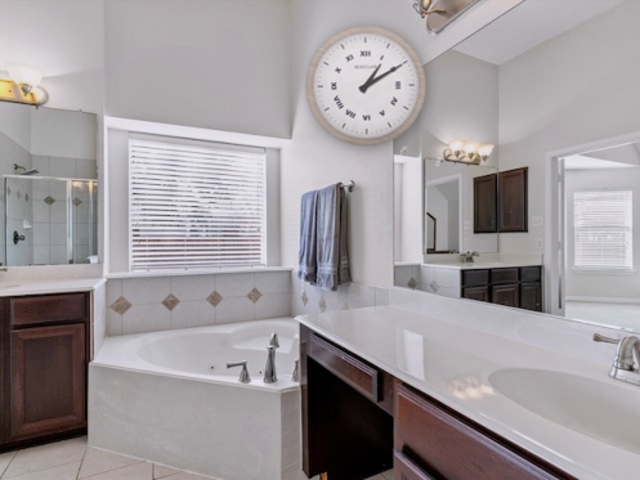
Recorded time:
1,10
